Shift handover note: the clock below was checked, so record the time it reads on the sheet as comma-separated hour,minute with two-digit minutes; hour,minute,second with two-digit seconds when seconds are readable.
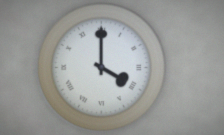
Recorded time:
4,00
